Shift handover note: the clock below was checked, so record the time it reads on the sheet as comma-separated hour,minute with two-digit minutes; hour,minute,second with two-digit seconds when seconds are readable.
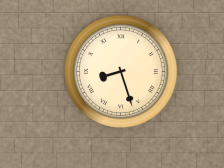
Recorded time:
8,27
